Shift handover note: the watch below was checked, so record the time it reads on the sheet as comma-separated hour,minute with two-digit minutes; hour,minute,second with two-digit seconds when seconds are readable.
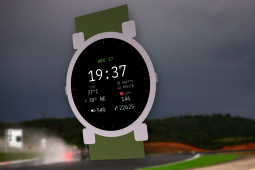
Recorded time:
19,37
